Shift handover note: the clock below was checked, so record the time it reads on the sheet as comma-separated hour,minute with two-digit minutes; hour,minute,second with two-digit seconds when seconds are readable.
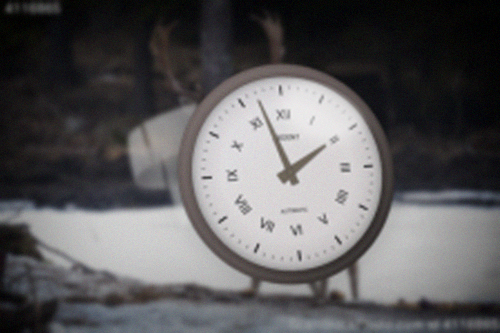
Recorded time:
1,57
